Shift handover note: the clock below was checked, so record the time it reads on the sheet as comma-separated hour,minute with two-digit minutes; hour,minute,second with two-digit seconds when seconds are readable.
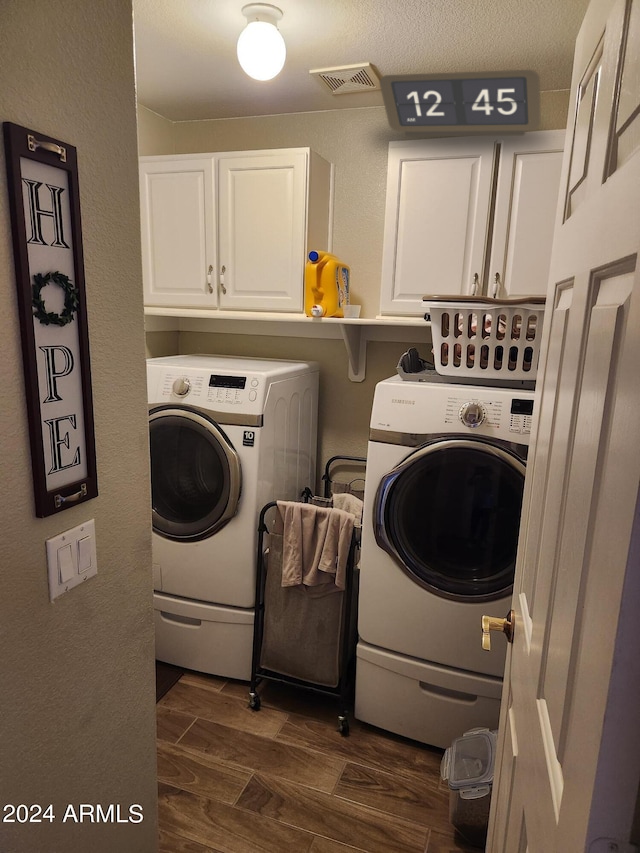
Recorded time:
12,45
